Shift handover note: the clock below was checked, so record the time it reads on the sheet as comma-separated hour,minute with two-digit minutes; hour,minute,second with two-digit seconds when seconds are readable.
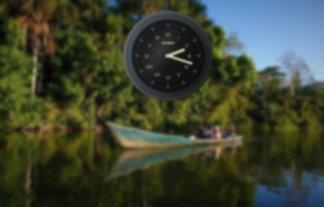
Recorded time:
2,18
